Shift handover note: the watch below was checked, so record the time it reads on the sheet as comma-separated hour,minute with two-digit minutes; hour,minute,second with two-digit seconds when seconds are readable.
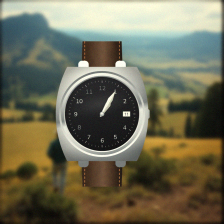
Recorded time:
1,05
